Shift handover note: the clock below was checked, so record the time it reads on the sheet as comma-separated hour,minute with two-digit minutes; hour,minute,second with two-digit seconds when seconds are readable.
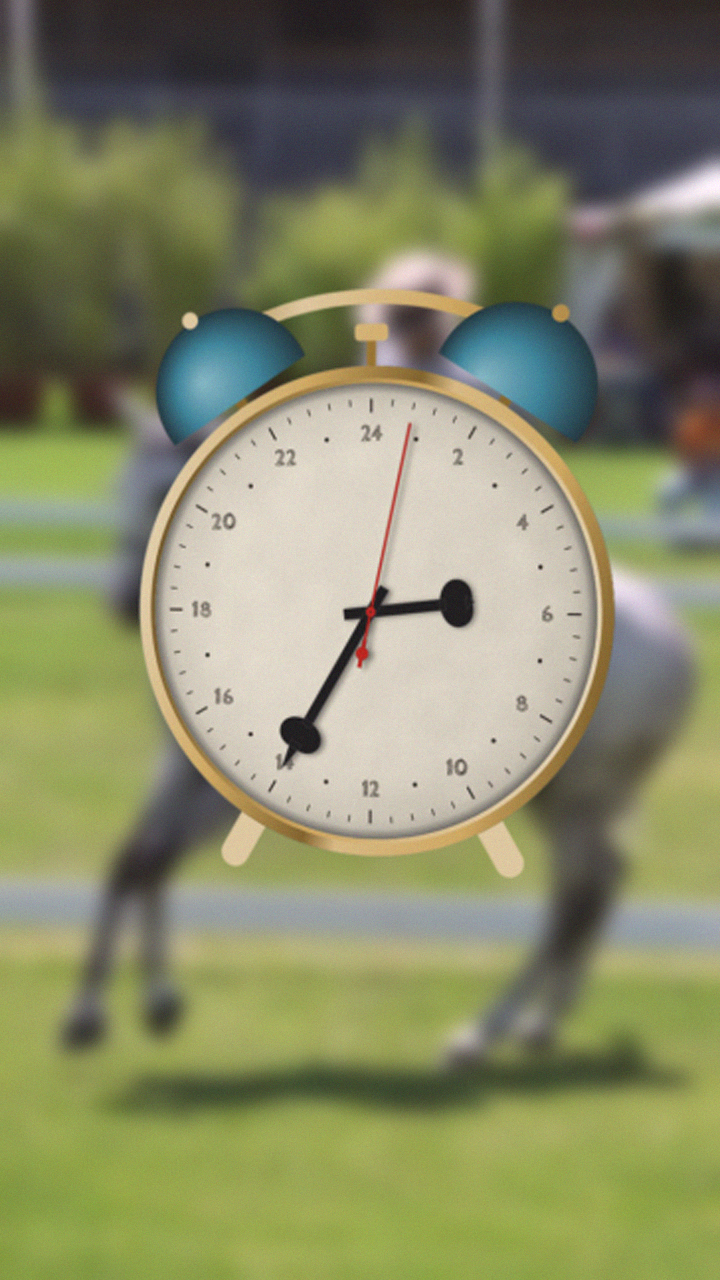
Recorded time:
5,35,02
